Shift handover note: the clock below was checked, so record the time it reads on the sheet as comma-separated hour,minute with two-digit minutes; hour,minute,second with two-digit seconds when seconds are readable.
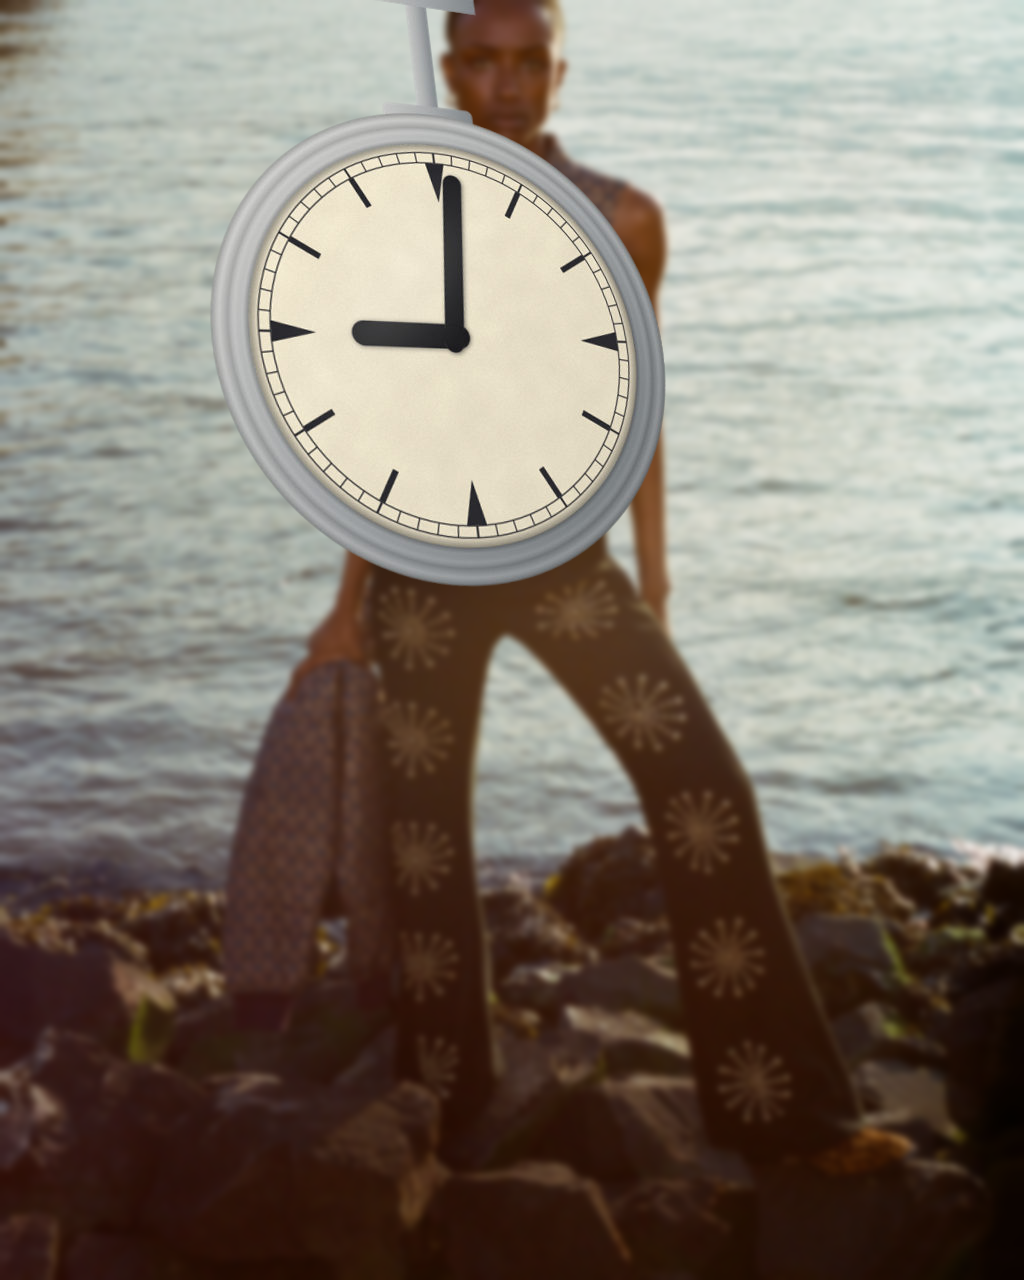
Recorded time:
9,01
